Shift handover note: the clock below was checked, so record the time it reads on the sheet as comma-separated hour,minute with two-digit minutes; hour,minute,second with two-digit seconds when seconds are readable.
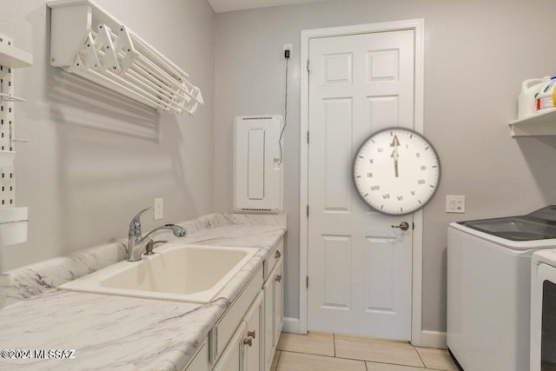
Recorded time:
12,01
